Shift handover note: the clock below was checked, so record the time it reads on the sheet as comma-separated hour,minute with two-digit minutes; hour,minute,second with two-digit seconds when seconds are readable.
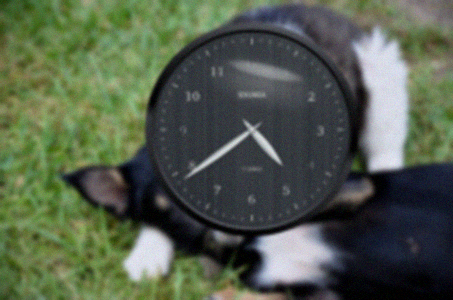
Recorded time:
4,39
